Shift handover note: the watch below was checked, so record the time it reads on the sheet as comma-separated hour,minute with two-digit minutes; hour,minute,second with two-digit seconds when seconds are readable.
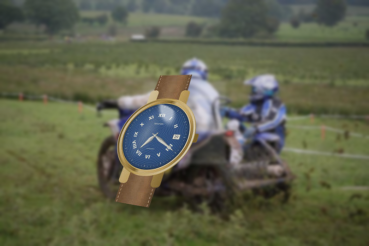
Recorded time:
7,20
